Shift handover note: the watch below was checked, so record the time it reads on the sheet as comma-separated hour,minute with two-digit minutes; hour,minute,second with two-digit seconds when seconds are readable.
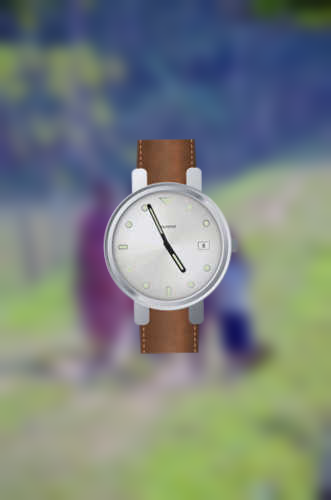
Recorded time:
4,56
